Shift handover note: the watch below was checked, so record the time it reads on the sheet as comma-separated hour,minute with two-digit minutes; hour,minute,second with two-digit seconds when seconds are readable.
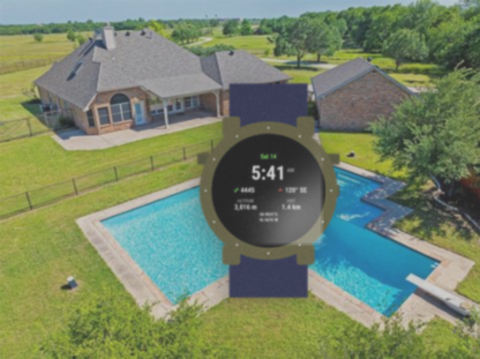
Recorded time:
5,41
